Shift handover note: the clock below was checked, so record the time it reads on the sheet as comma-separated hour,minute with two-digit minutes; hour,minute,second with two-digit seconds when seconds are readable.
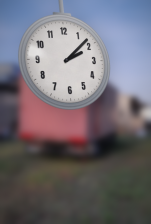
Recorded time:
2,08
